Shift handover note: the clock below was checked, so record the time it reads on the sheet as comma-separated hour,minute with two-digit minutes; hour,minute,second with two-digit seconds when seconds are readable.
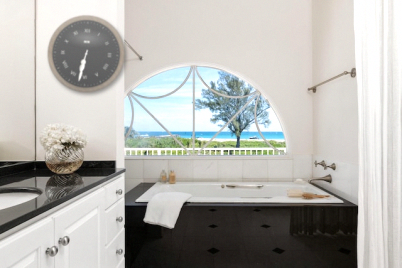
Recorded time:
6,32
